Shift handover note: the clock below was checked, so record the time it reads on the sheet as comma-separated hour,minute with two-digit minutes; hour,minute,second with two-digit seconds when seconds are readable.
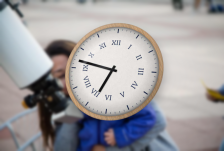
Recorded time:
6,47
